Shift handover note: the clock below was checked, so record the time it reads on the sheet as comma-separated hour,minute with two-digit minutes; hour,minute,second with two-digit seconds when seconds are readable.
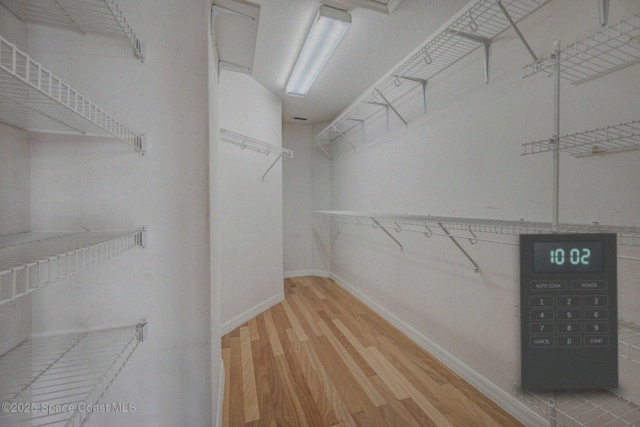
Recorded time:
10,02
